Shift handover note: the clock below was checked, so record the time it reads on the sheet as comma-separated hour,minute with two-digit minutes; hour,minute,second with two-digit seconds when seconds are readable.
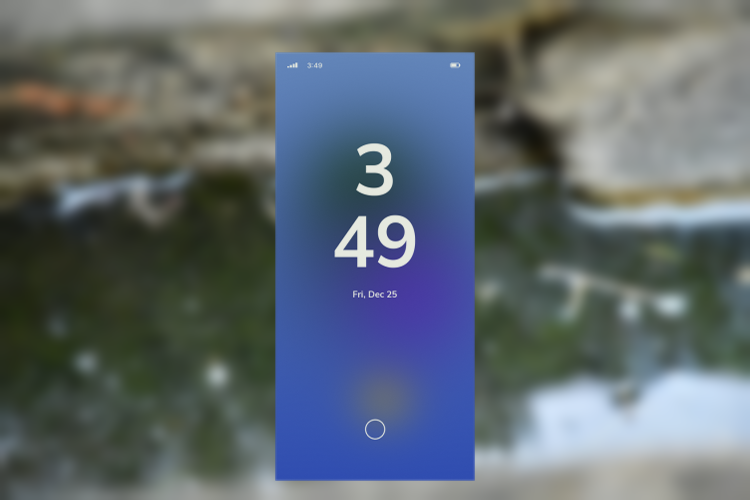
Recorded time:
3,49
